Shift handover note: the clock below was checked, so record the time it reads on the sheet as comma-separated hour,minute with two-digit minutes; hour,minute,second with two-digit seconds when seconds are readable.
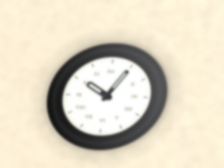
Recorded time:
10,05
